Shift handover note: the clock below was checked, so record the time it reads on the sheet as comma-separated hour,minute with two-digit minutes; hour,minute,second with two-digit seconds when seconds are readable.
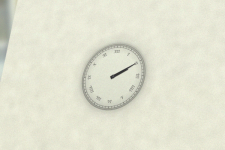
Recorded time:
2,10
